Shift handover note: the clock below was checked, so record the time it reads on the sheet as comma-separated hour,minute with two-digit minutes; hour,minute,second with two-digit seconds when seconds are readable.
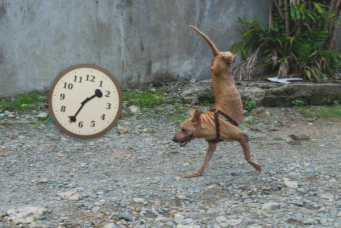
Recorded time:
1,34
